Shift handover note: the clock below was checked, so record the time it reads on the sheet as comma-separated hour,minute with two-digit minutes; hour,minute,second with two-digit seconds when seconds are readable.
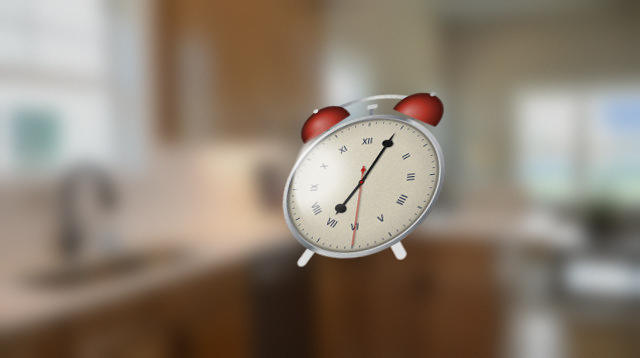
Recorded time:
7,04,30
